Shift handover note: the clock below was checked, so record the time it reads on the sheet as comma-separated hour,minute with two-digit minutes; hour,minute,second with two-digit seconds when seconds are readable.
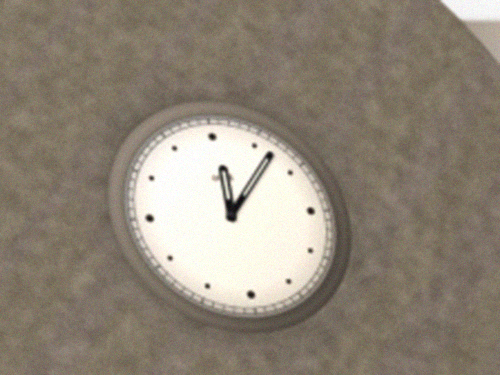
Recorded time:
12,07
